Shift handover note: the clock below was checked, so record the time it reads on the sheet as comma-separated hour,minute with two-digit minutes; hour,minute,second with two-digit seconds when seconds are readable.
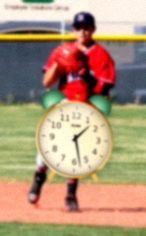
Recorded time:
1,28
